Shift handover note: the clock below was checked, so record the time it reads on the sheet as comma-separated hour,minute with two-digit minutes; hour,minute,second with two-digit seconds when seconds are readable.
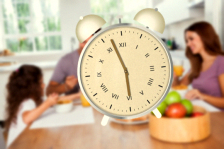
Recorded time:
5,57
